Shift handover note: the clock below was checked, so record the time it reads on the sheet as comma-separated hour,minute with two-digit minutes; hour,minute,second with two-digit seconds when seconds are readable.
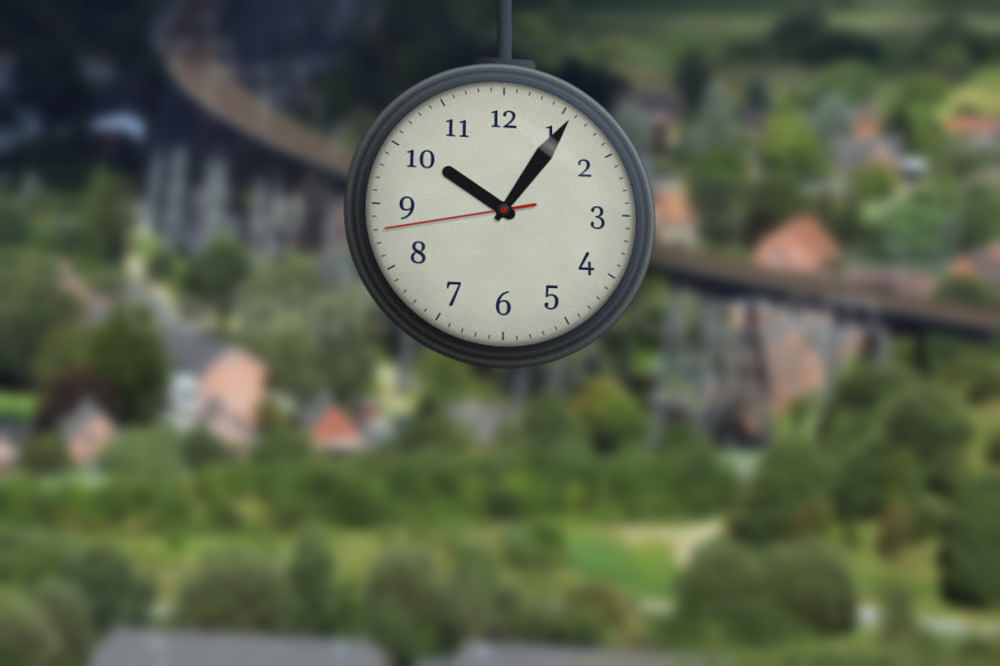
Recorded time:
10,05,43
